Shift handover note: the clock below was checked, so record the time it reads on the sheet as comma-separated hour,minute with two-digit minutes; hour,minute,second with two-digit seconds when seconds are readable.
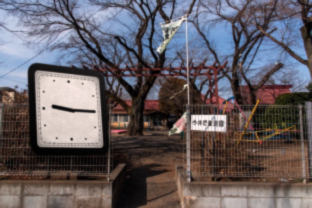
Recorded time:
9,15
